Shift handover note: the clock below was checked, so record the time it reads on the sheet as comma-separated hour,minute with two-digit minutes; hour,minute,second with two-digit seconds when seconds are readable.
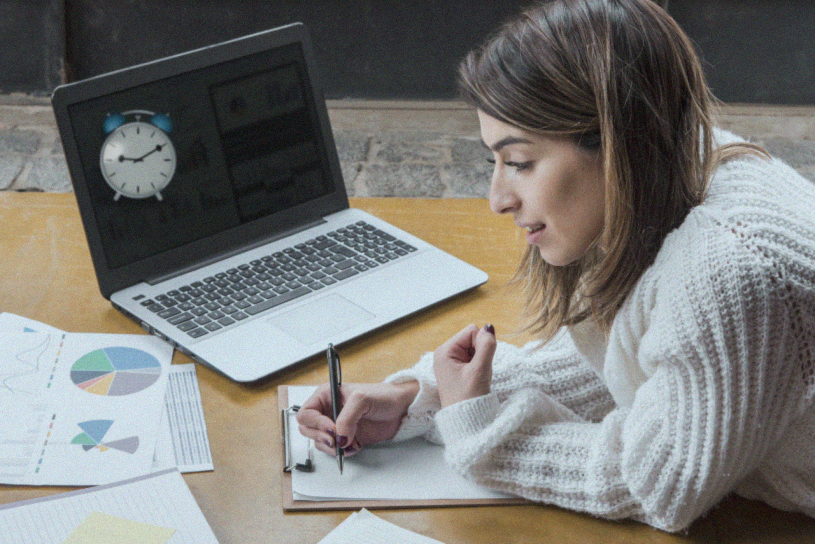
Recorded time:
9,10
